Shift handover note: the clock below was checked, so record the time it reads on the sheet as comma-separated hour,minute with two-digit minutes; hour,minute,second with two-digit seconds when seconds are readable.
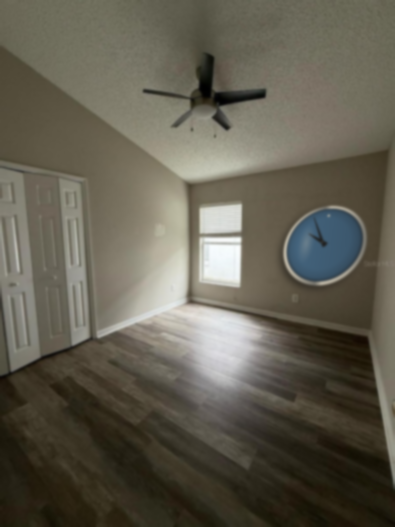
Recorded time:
9,55
